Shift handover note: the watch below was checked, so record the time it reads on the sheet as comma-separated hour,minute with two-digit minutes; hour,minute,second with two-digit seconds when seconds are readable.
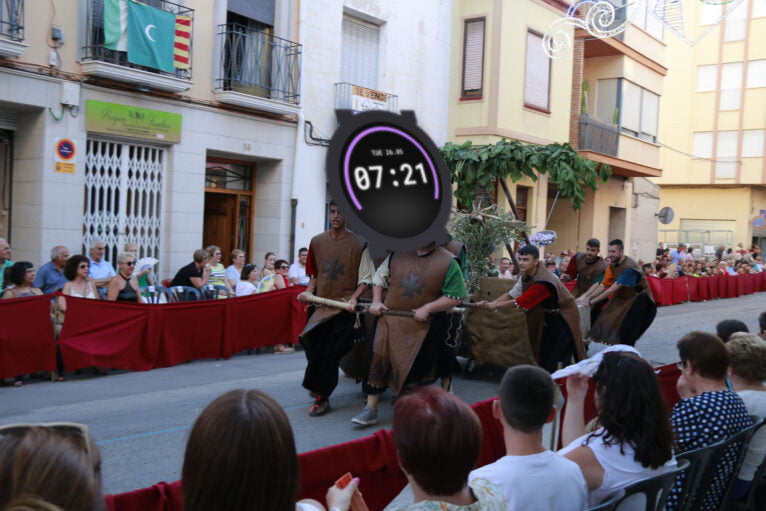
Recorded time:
7,21
